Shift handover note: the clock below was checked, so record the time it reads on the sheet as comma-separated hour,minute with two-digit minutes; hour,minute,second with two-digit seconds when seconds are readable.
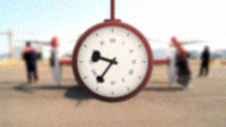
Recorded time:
9,36
